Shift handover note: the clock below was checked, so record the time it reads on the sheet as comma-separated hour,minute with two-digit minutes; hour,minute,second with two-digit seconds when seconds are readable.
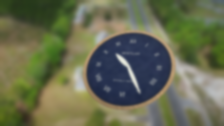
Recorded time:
10,25
